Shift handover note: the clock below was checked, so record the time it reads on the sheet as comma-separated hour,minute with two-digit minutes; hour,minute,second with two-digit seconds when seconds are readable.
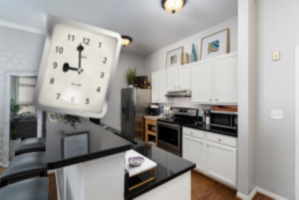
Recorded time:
8,58
